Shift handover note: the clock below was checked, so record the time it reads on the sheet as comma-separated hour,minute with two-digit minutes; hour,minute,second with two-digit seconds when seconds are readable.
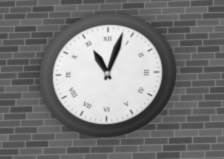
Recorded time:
11,03
